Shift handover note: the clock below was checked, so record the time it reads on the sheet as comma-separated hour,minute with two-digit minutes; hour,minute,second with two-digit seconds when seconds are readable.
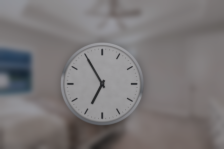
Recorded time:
6,55
